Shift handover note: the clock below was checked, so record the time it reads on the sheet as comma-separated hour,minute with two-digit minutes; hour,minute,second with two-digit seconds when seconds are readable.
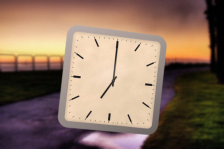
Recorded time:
7,00
